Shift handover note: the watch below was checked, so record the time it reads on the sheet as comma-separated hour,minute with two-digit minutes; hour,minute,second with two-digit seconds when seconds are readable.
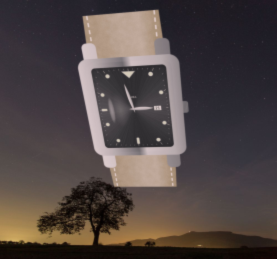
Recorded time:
2,58
